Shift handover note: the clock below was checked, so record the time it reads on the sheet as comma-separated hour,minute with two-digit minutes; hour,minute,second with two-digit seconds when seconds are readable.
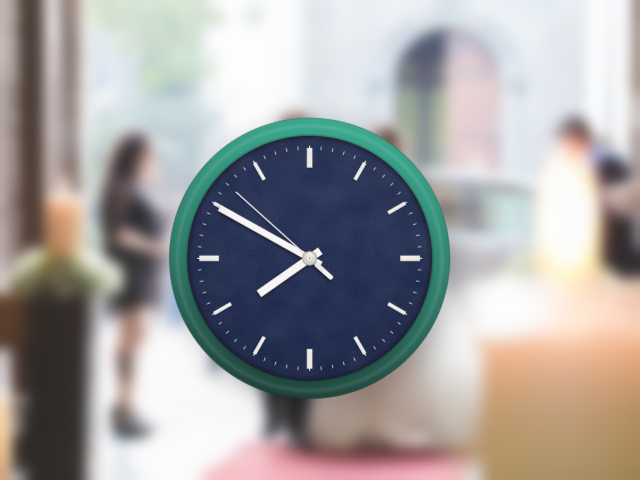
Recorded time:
7,49,52
